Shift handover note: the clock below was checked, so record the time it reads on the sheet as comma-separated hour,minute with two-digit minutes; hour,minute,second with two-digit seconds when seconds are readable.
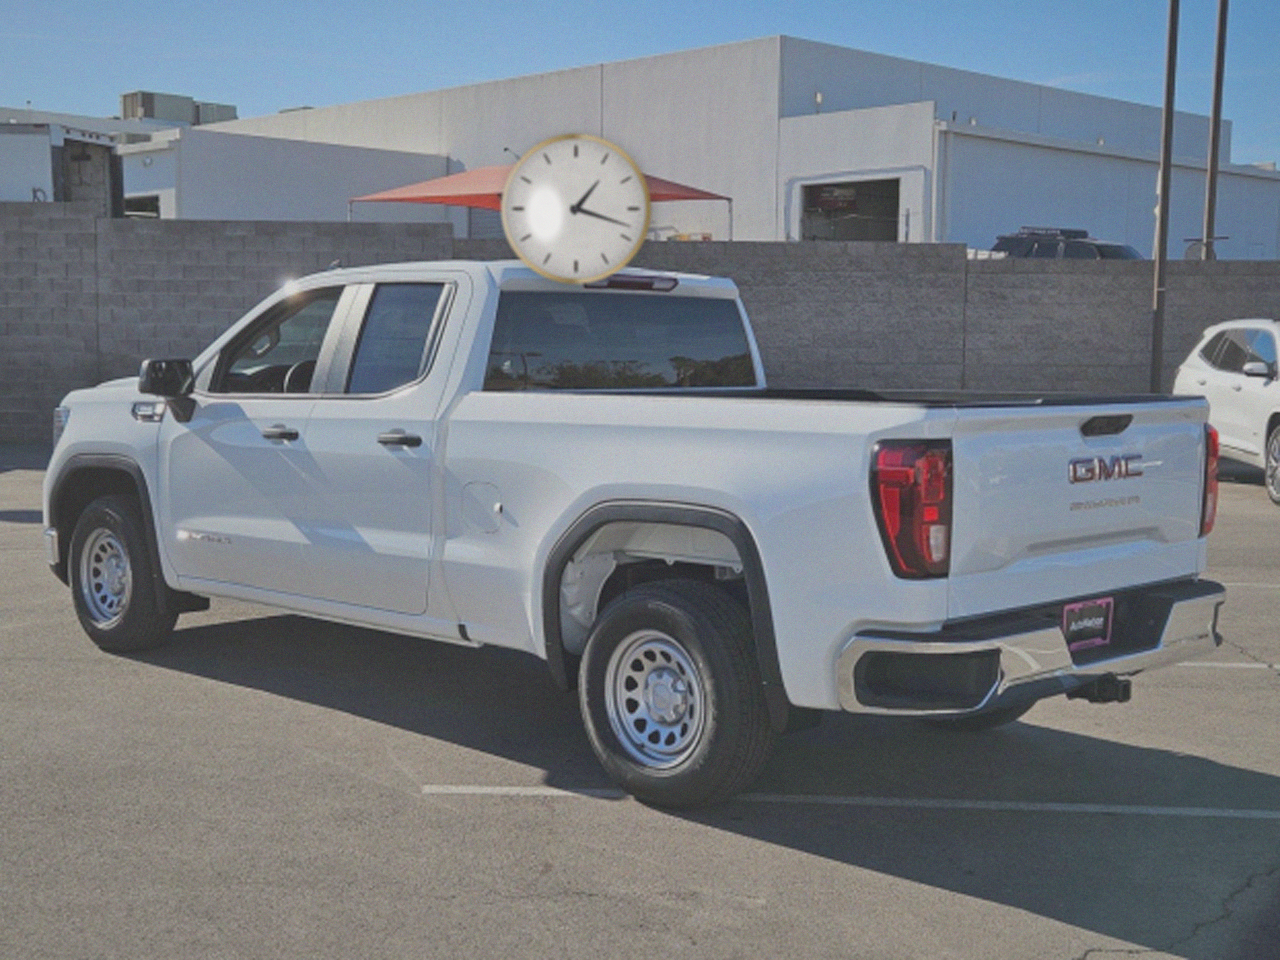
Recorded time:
1,18
